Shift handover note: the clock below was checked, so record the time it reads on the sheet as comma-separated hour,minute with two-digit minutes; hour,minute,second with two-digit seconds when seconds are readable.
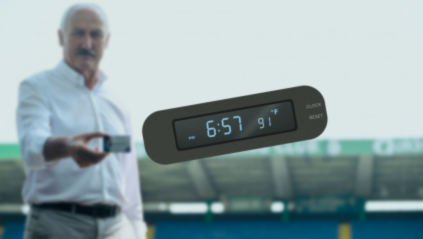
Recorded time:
6,57
